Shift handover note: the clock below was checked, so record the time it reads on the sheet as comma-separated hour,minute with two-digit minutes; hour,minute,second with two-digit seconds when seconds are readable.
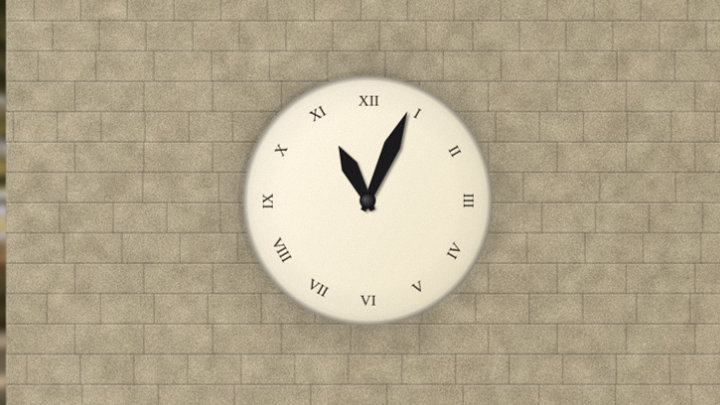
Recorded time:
11,04
